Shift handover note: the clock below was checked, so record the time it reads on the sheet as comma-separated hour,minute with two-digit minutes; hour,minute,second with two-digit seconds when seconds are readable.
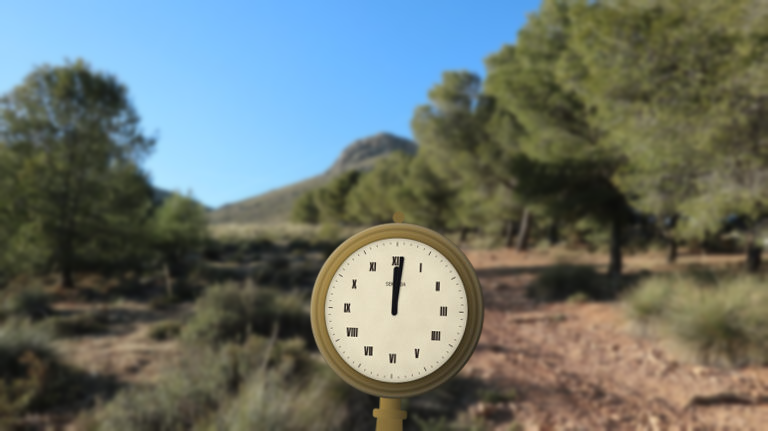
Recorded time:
12,01
